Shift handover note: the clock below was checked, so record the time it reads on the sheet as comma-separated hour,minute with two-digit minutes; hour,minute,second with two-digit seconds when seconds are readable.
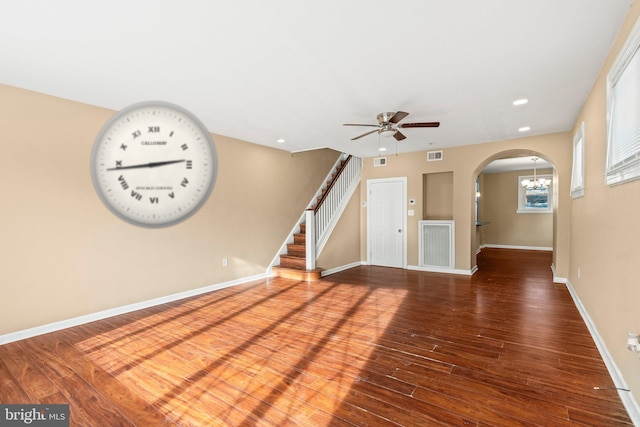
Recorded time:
2,44
